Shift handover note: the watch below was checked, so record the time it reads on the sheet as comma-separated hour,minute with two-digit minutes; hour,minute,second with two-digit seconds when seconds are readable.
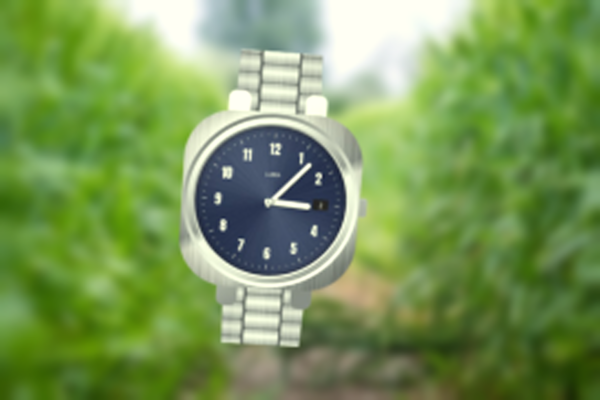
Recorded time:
3,07
